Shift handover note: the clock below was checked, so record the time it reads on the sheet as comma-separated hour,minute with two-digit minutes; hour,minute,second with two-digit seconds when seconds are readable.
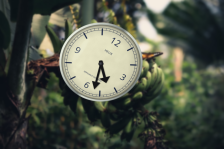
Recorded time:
4,27
